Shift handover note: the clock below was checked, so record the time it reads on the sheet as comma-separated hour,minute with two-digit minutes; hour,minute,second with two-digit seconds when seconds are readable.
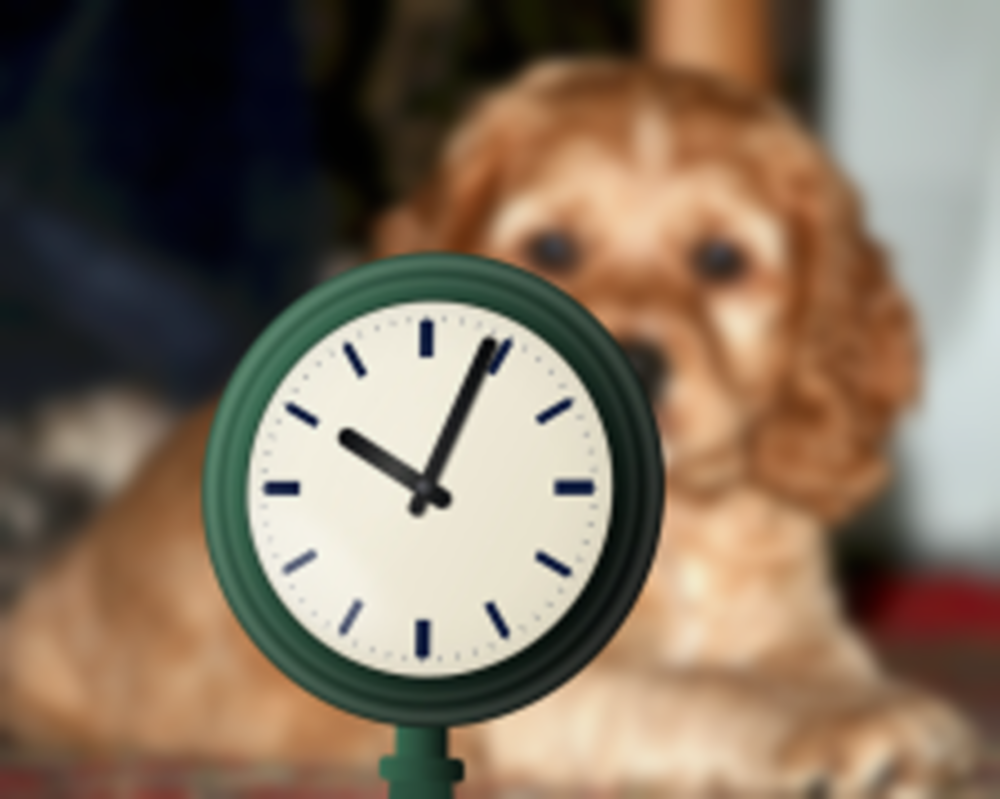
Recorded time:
10,04
